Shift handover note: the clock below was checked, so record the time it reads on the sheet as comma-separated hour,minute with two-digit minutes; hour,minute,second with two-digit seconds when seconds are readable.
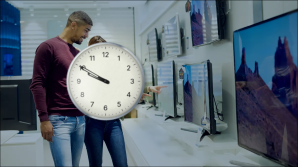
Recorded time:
9,50
